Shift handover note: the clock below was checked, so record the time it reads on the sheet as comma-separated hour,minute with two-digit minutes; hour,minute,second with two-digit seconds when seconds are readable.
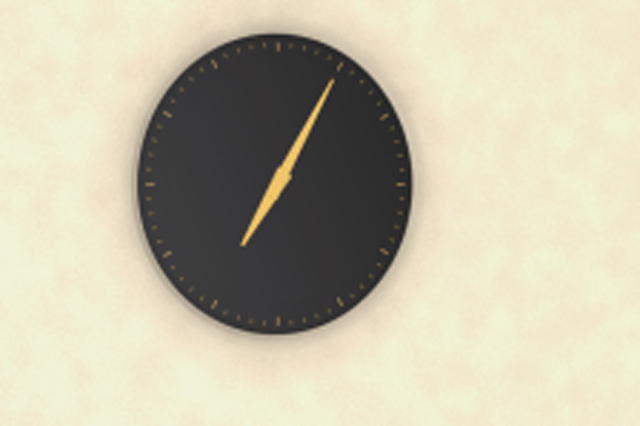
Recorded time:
7,05
